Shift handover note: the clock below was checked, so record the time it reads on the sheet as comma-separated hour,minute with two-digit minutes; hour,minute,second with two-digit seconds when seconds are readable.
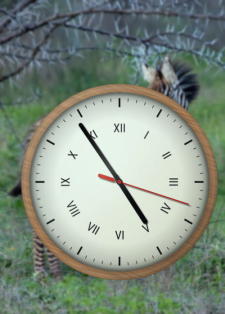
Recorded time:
4,54,18
